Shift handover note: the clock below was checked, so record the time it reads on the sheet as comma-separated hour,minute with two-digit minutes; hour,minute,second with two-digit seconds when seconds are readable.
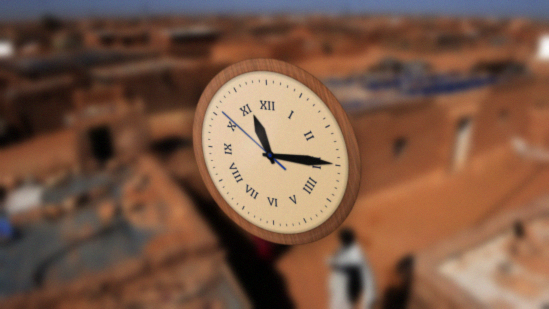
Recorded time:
11,14,51
